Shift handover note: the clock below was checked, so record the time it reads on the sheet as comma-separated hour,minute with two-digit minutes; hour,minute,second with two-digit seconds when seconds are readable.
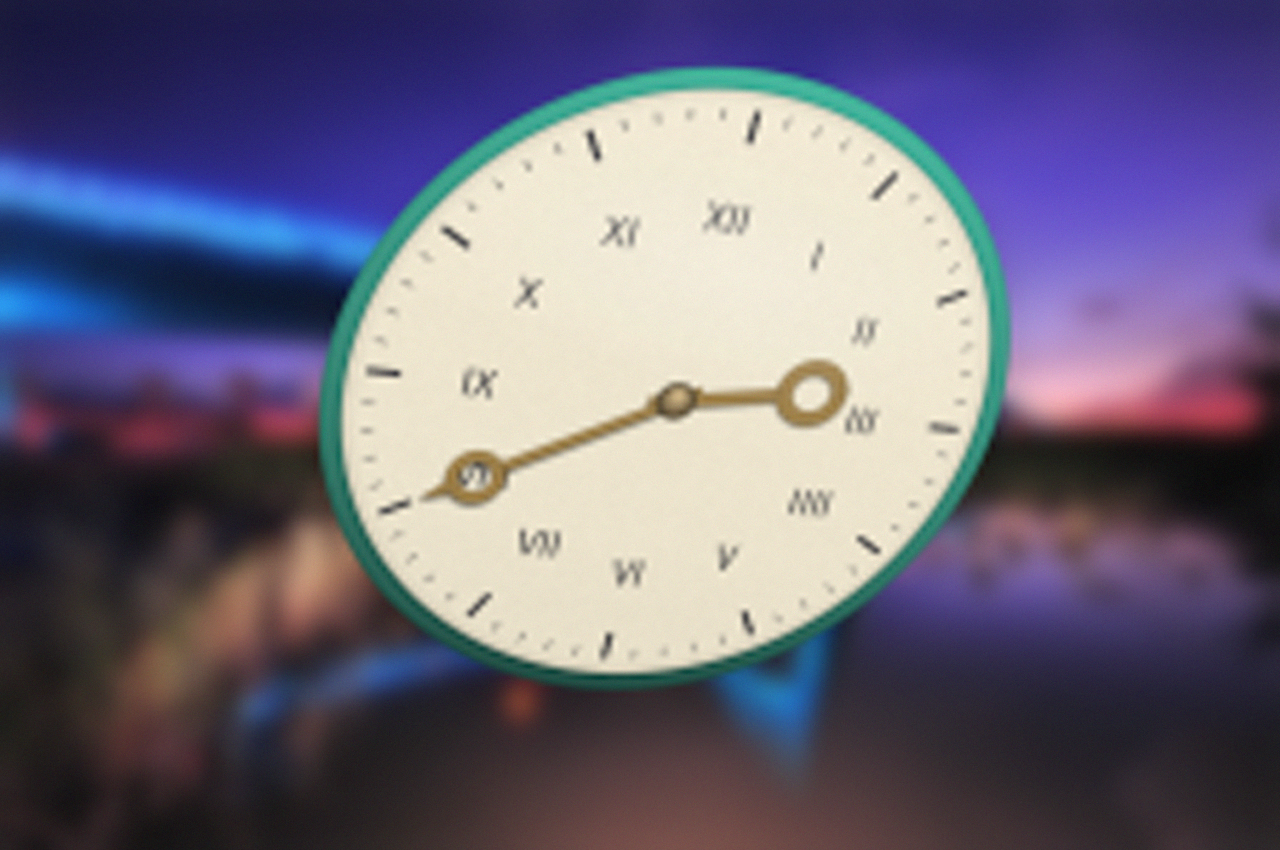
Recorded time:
2,40
